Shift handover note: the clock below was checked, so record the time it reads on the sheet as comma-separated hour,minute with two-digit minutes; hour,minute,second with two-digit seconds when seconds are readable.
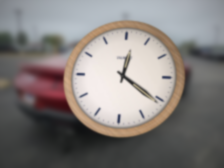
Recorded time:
12,21
